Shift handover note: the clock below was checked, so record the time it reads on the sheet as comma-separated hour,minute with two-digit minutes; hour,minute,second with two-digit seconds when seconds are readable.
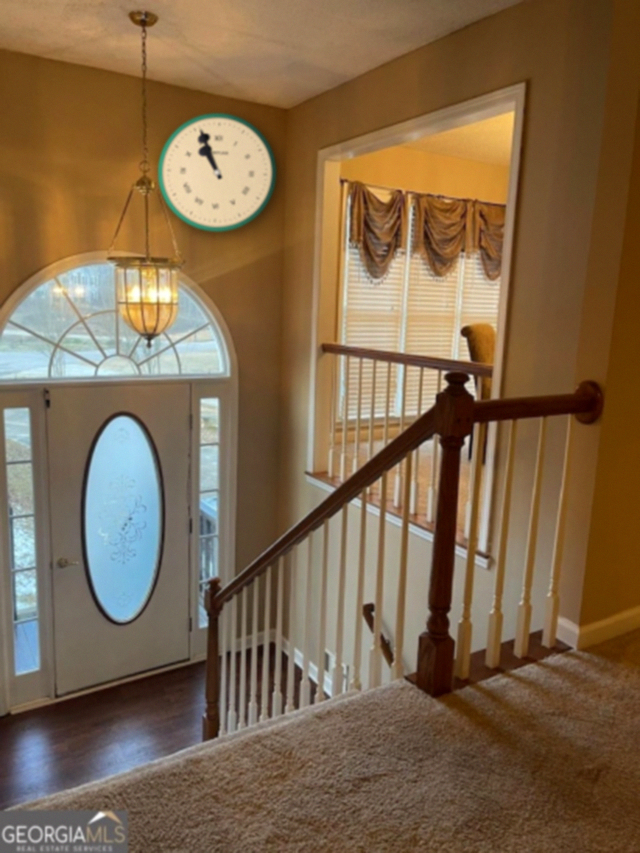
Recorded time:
10,56
